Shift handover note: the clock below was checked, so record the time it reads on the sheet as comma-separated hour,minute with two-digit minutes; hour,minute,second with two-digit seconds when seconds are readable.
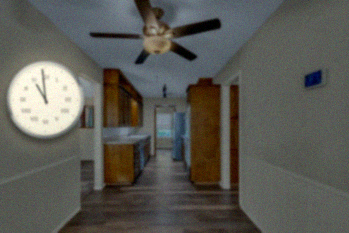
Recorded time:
10,59
